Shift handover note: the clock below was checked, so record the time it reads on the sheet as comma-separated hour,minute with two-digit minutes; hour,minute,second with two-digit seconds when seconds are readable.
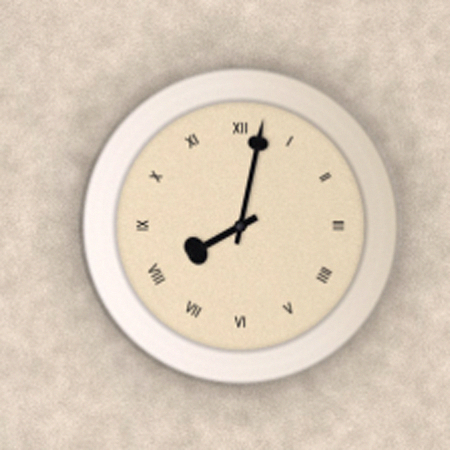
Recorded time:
8,02
